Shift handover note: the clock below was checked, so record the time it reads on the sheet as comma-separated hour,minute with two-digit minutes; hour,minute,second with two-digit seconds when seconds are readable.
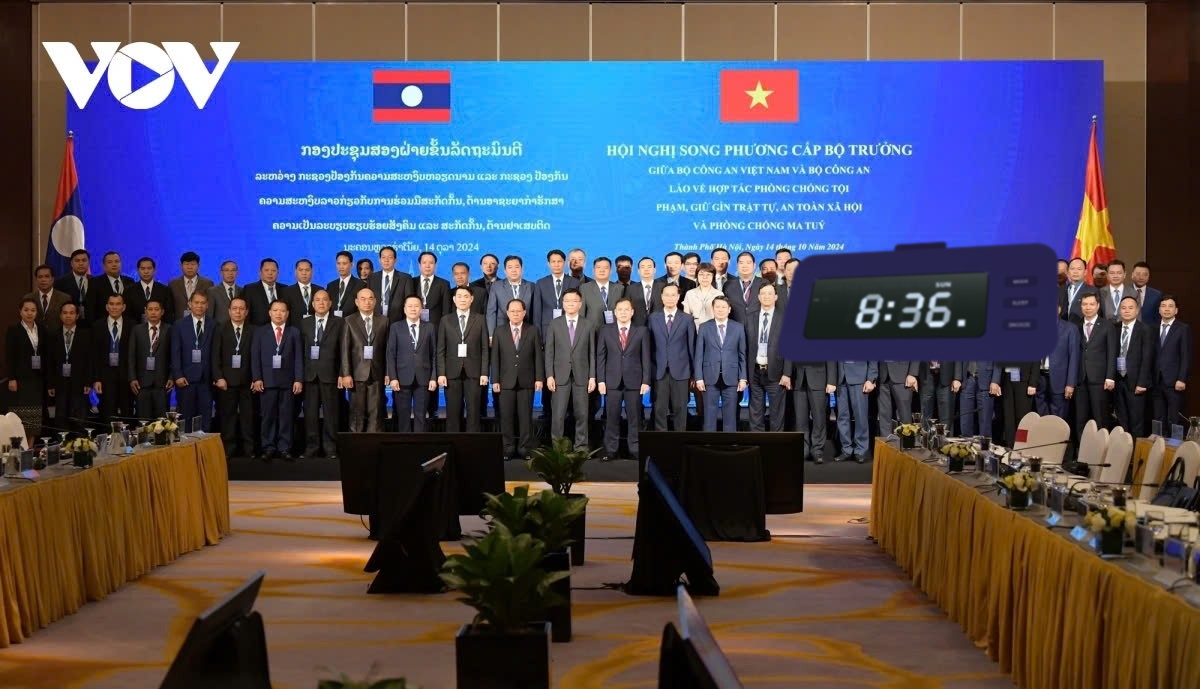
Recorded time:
8,36
